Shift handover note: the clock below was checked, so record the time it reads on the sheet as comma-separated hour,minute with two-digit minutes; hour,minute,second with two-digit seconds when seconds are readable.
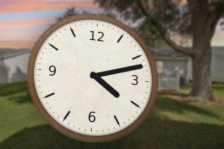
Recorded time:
4,12
